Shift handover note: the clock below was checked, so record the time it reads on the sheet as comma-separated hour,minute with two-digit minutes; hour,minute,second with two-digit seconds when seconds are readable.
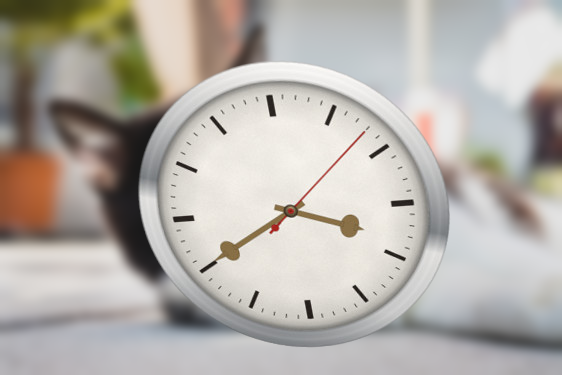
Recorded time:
3,40,08
